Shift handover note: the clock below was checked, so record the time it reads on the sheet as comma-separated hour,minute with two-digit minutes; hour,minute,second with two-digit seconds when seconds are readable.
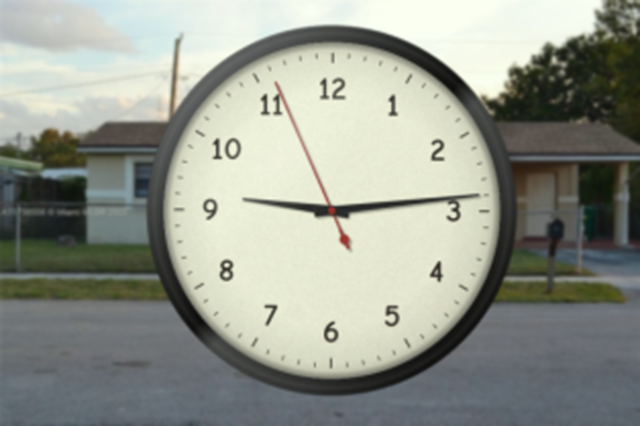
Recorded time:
9,13,56
